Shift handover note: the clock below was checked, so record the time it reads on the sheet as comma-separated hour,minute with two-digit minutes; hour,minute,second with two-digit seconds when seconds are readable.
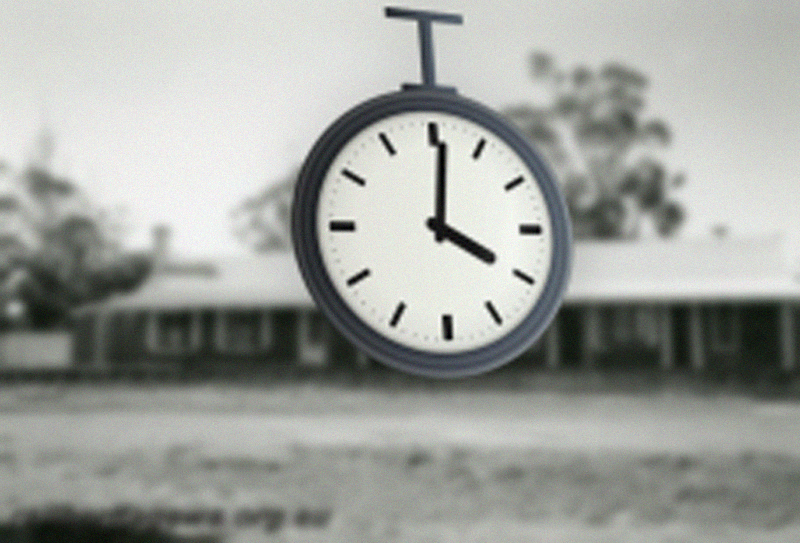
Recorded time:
4,01
